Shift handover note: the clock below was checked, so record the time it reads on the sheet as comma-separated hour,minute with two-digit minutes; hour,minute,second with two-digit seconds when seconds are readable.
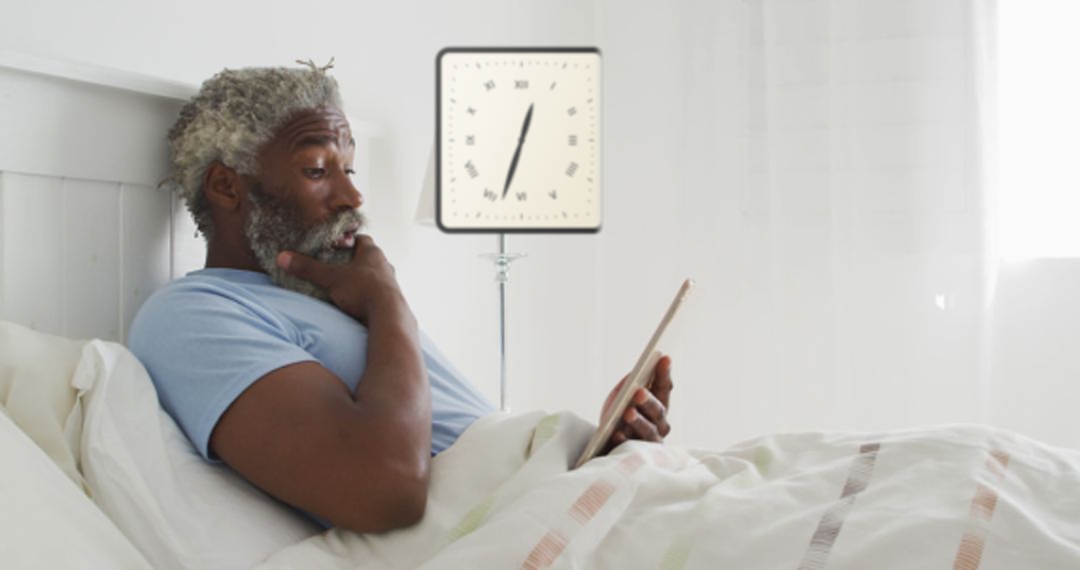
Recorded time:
12,33
